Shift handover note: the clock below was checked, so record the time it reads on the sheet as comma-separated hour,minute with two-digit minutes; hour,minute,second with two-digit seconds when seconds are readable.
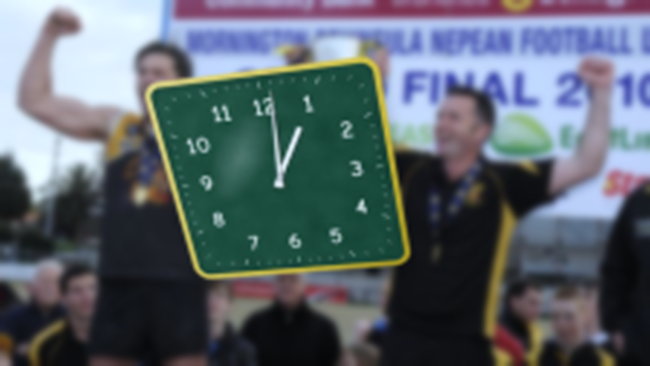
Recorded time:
1,01
